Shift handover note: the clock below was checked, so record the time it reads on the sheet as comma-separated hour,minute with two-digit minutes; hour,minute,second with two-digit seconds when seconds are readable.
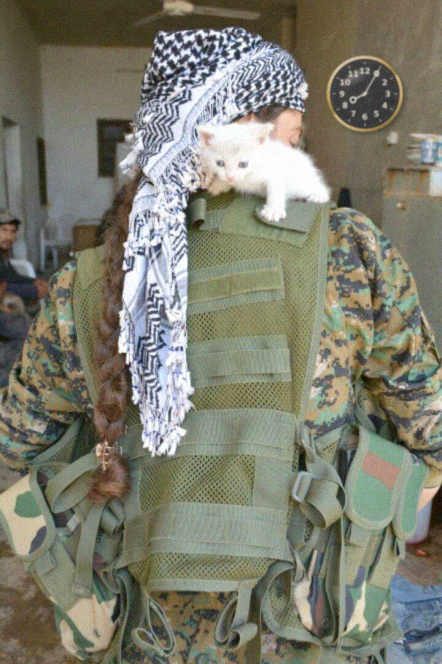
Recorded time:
8,05
